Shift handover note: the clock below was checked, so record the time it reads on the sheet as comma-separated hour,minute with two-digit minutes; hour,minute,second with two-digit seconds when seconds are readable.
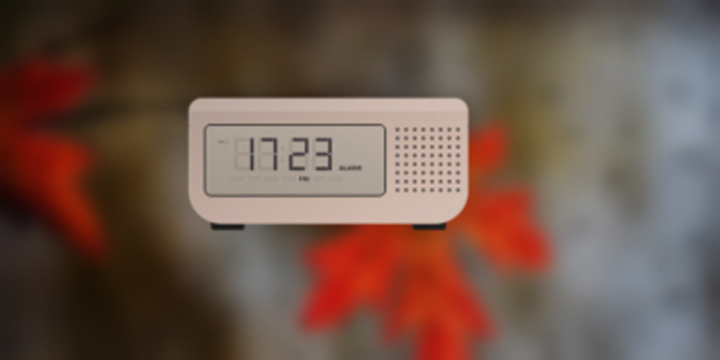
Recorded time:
17,23
